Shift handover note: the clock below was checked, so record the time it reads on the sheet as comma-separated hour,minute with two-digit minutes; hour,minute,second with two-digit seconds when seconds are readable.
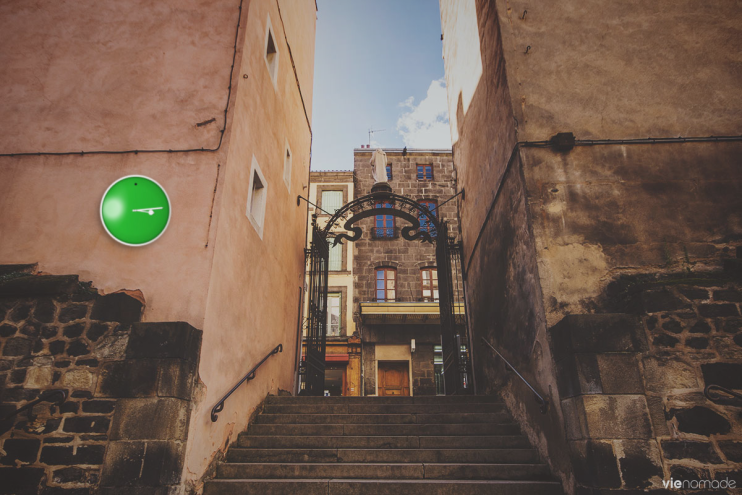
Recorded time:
3,14
